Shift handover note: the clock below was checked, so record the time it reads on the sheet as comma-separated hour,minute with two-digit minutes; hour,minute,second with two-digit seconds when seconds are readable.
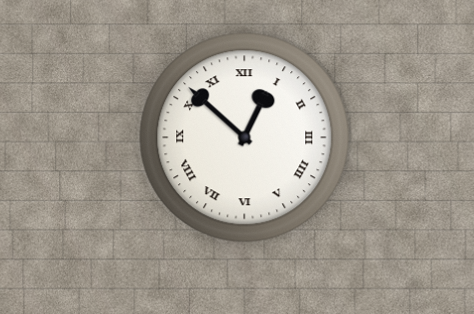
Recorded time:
12,52
